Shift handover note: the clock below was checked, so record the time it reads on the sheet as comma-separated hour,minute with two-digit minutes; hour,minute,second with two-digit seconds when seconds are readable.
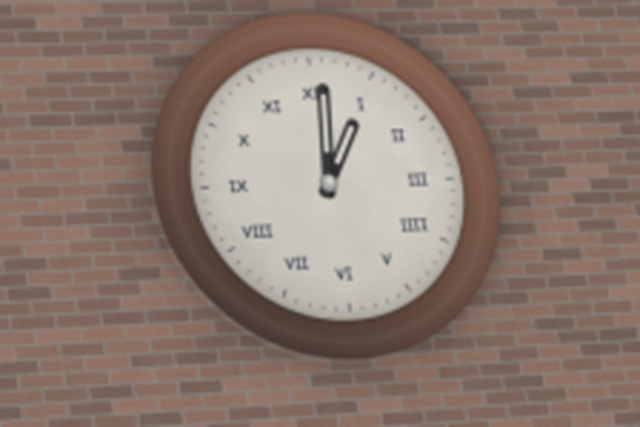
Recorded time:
1,01
